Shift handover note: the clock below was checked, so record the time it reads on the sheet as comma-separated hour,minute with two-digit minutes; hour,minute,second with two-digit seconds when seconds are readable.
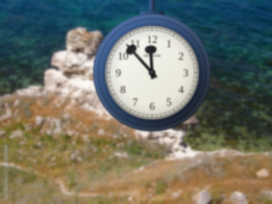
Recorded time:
11,53
